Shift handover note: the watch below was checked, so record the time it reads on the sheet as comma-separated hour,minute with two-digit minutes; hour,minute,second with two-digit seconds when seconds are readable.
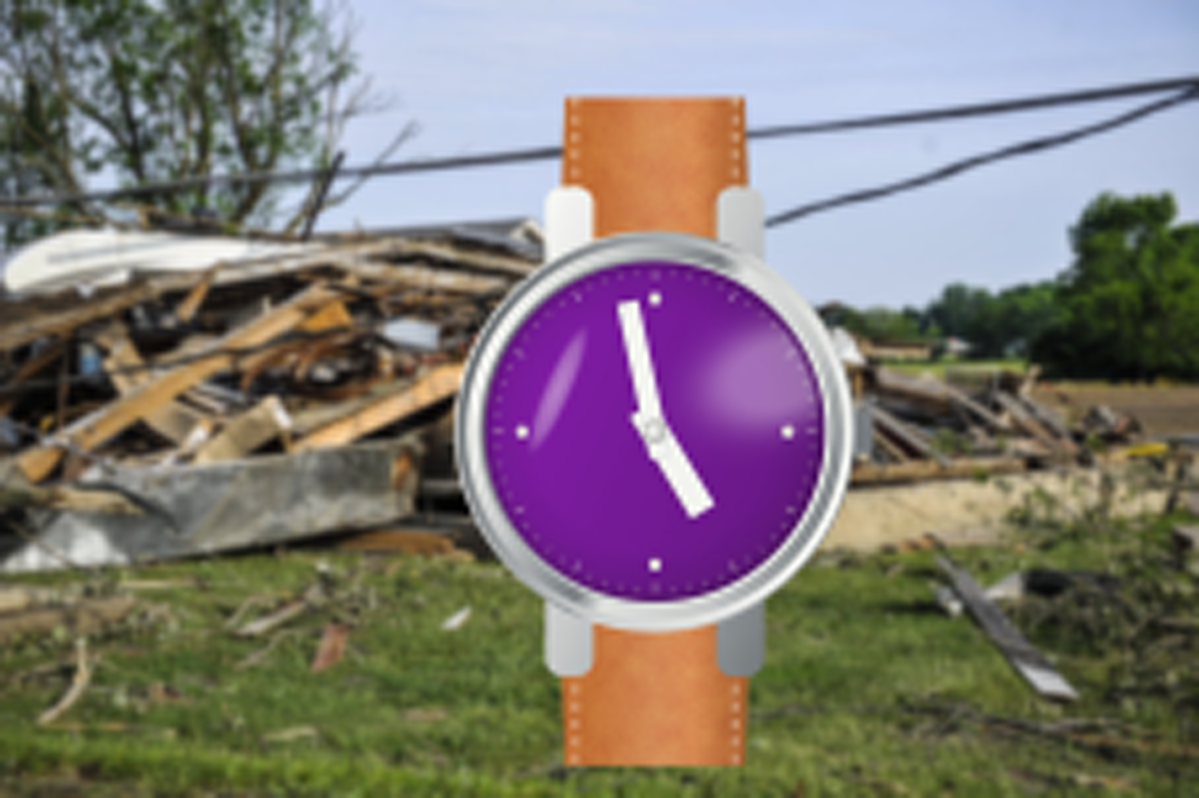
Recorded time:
4,58
